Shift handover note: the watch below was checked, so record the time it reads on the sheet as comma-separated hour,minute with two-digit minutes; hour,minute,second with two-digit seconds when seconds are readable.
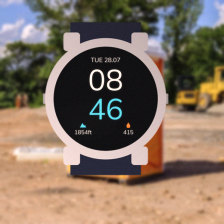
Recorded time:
8,46
